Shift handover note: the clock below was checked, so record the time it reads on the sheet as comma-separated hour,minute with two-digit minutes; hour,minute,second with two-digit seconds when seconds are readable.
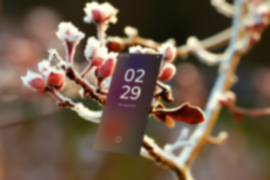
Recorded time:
2,29
